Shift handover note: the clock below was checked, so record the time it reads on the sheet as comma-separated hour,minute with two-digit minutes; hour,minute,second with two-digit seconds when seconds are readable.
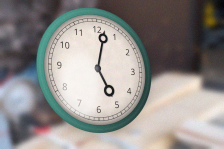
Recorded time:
5,02
